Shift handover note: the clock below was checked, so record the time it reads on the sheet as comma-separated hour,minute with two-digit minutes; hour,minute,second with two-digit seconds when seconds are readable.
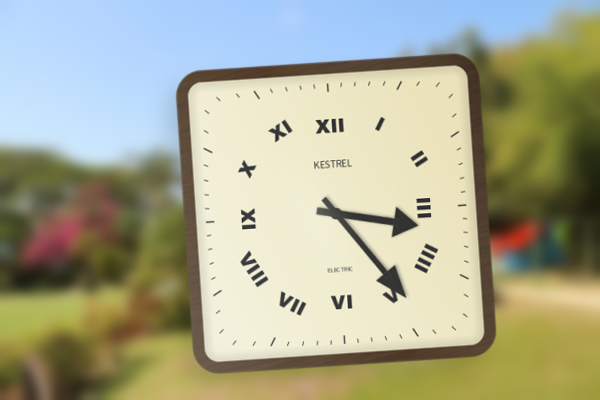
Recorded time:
3,24
